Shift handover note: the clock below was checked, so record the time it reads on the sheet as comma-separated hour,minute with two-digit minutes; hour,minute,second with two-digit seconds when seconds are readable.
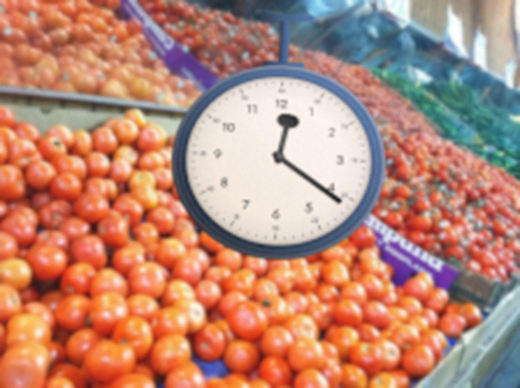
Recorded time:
12,21
